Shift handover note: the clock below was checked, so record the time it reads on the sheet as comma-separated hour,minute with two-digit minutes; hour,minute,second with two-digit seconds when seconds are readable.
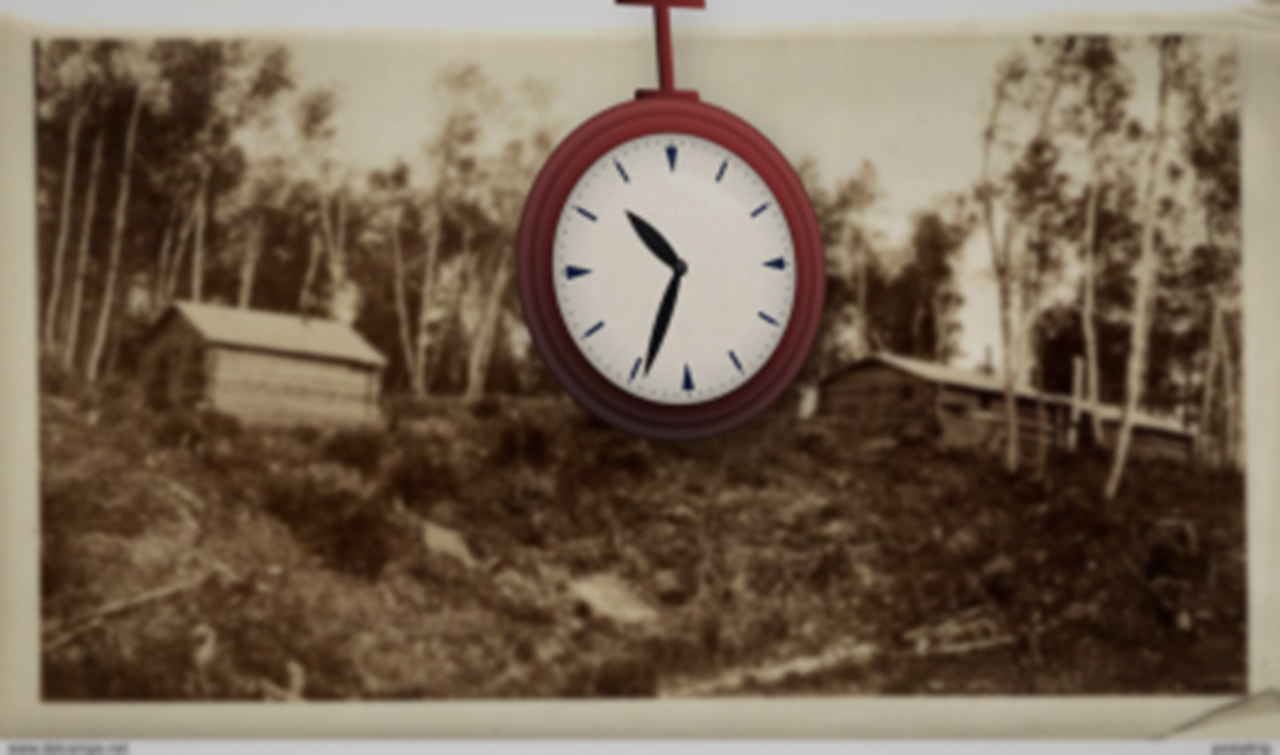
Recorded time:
10,34
